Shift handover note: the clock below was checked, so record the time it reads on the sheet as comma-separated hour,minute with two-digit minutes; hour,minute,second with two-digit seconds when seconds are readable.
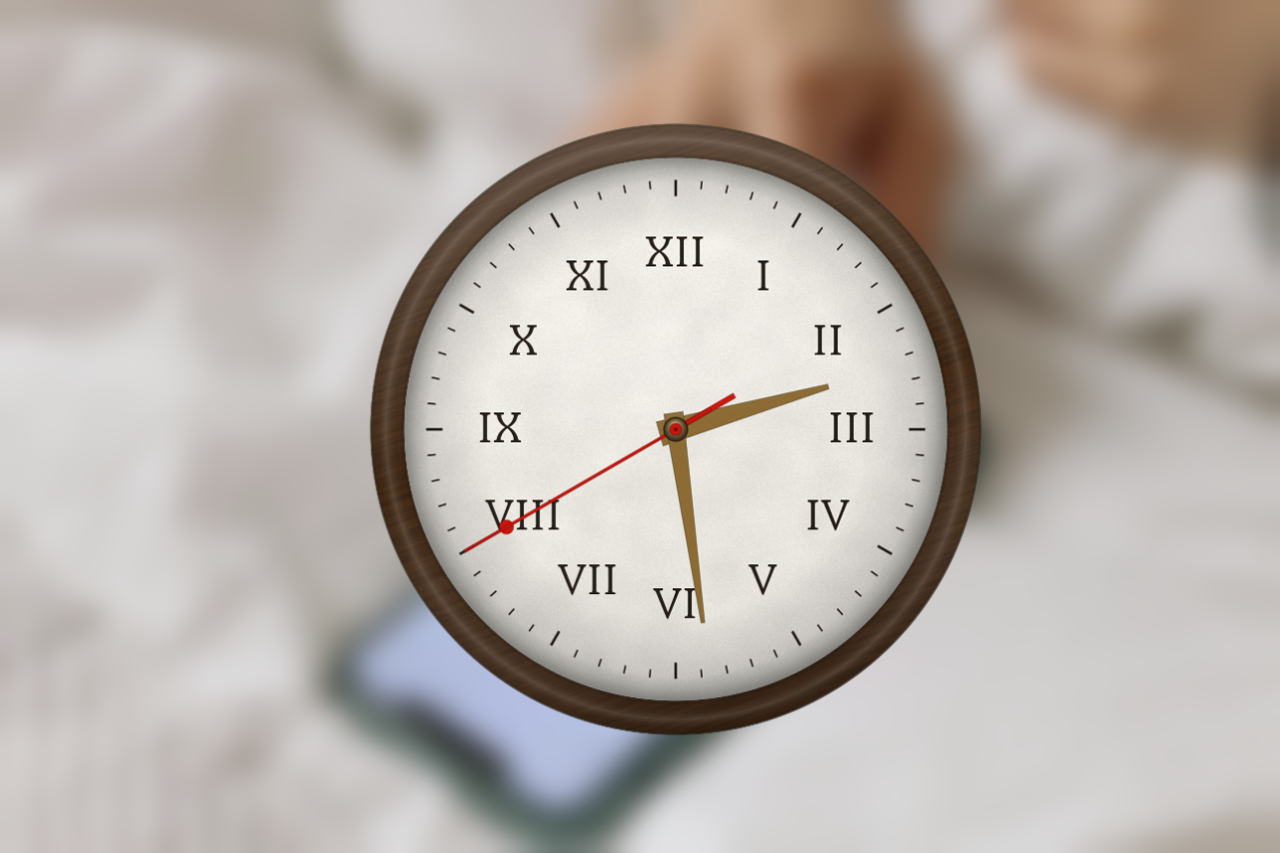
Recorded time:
2,28,40
